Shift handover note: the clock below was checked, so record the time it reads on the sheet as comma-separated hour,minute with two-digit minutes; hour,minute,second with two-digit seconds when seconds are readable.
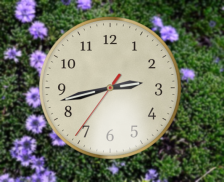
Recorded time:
2,42,36
